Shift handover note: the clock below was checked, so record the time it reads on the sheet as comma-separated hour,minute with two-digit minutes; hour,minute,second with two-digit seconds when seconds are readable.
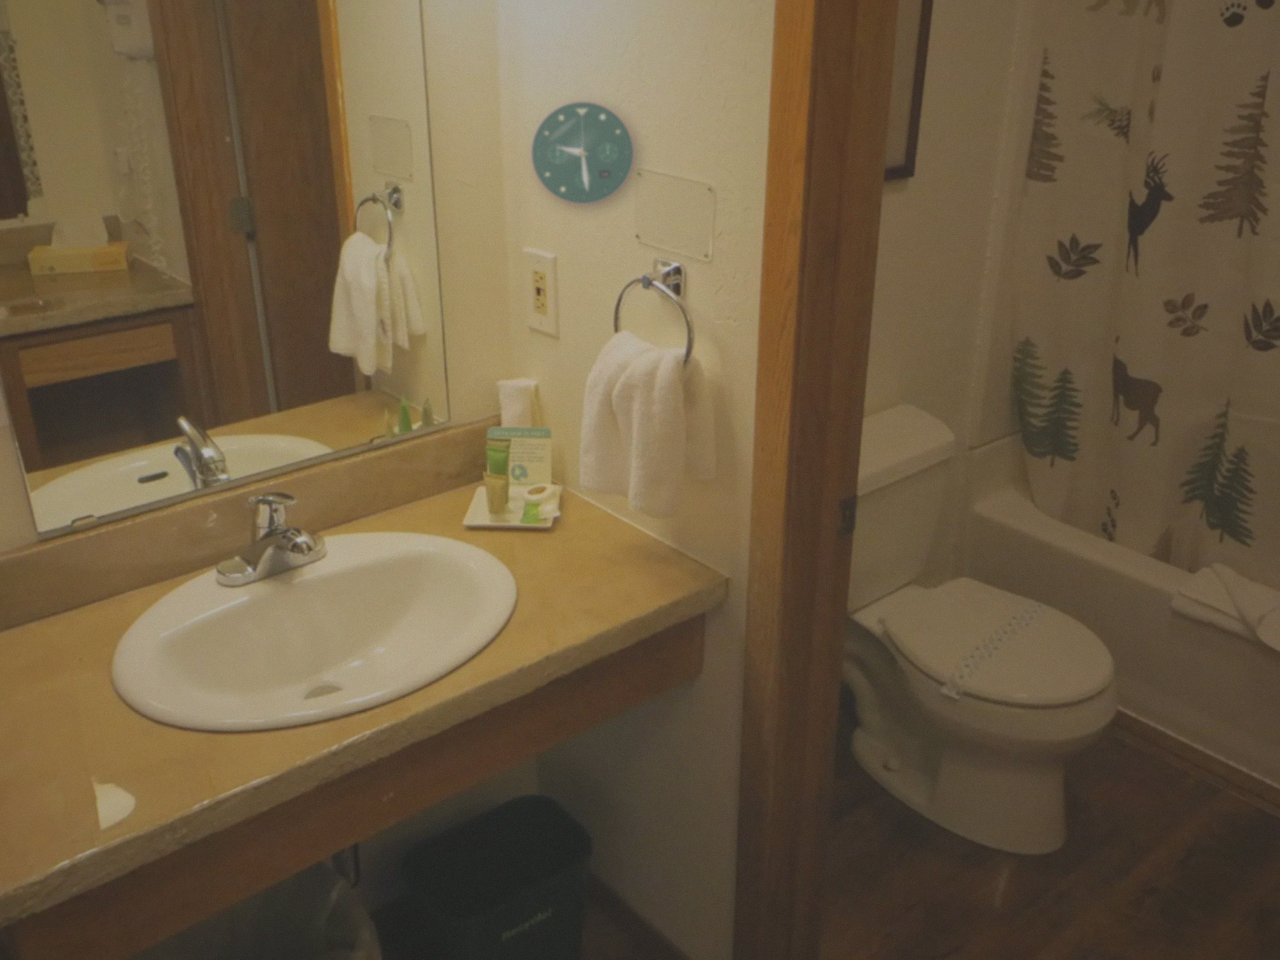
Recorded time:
9,29
